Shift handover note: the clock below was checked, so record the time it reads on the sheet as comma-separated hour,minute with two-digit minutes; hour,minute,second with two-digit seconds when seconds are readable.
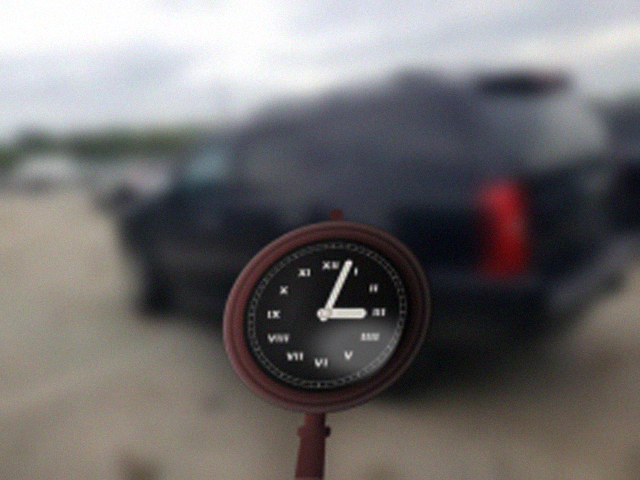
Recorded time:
3,03
